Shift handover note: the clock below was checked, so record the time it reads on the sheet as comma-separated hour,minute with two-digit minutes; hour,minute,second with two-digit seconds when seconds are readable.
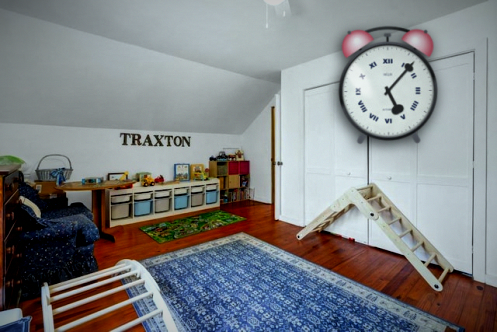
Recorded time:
5,07
